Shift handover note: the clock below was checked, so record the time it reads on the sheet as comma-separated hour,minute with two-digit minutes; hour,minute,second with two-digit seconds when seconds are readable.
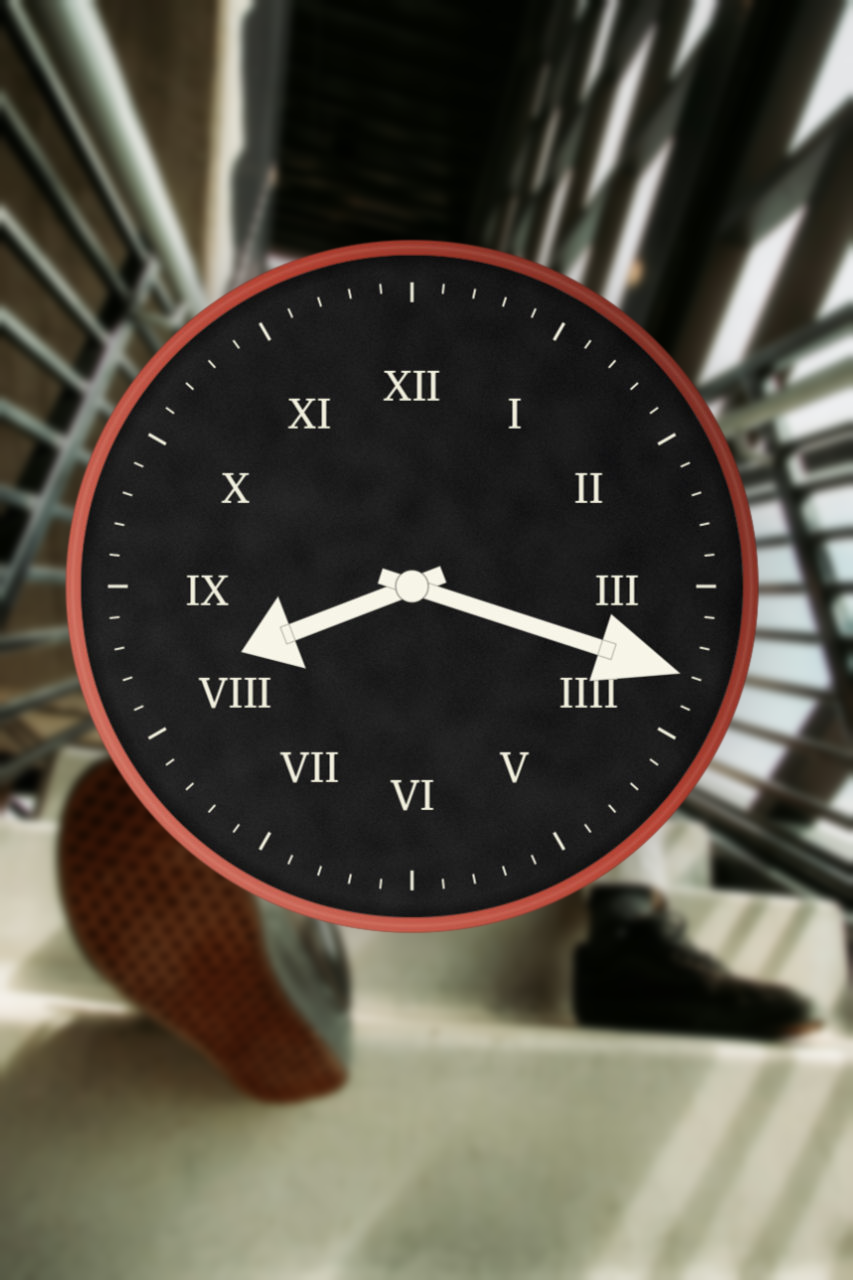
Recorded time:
8,18
